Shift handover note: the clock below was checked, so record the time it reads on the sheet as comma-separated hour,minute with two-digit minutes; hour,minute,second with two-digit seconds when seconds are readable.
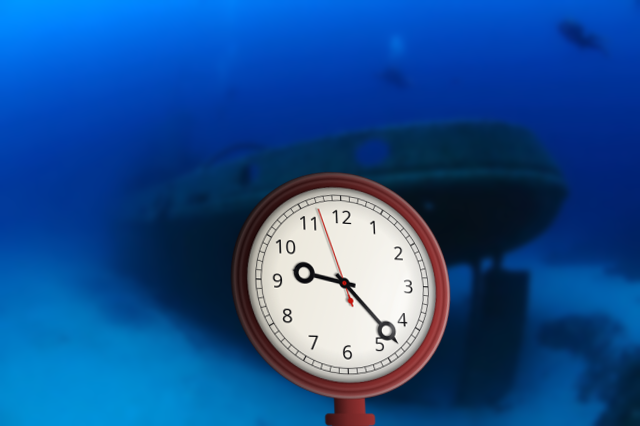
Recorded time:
9,22,57
